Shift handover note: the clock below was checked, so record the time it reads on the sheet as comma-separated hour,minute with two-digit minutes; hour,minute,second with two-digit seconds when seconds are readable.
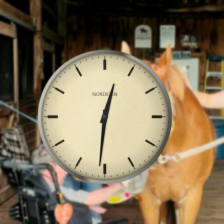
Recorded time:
12,31
